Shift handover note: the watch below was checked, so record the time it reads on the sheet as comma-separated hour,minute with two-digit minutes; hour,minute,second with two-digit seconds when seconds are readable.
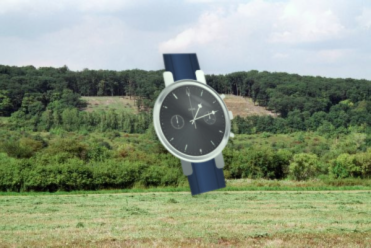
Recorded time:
1,13
